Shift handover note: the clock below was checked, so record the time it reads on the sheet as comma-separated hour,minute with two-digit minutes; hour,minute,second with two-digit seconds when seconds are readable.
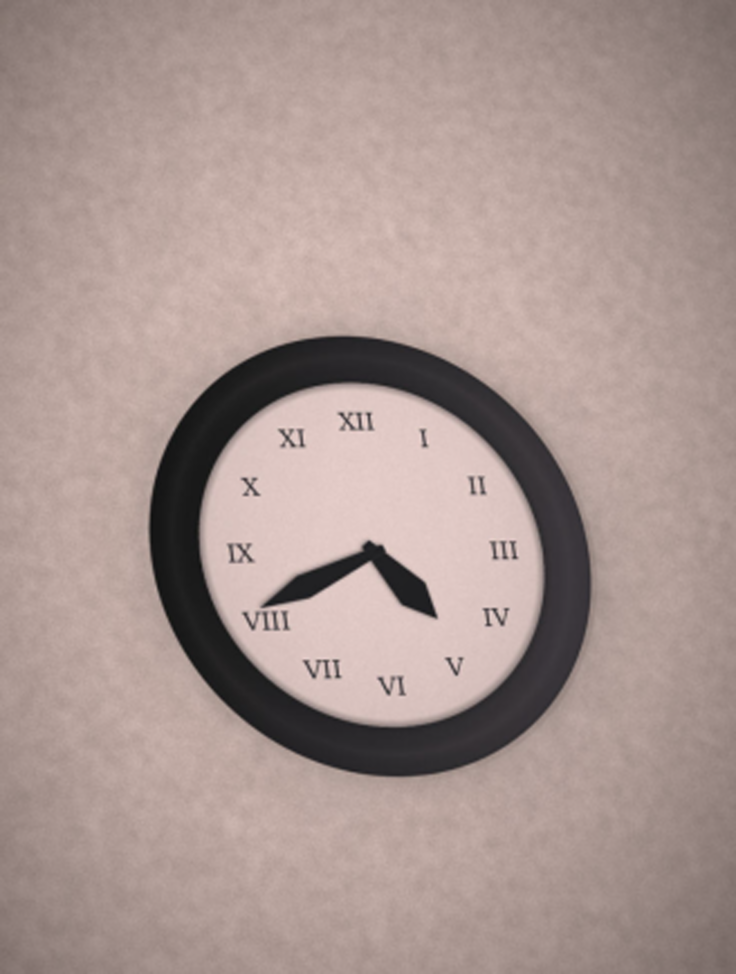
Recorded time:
4,41
